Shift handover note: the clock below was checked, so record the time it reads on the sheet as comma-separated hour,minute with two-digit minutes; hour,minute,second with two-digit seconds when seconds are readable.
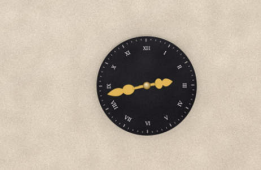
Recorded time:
2,43
